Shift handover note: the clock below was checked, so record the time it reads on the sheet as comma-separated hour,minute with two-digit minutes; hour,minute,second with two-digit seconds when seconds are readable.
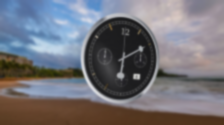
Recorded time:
6,10
